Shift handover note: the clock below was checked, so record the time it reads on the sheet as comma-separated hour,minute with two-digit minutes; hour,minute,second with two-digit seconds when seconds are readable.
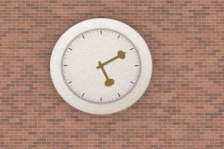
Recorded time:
5,10
